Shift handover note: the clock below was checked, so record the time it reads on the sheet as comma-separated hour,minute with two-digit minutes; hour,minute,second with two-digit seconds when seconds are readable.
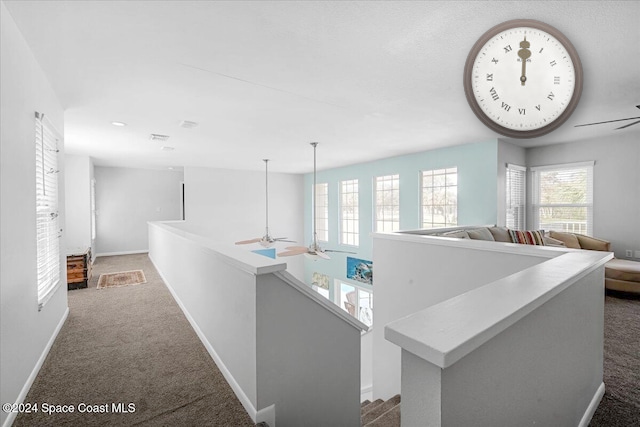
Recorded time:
12,00
